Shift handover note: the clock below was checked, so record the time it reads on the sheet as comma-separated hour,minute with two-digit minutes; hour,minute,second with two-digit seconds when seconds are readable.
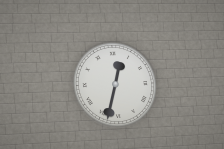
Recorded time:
12,33
